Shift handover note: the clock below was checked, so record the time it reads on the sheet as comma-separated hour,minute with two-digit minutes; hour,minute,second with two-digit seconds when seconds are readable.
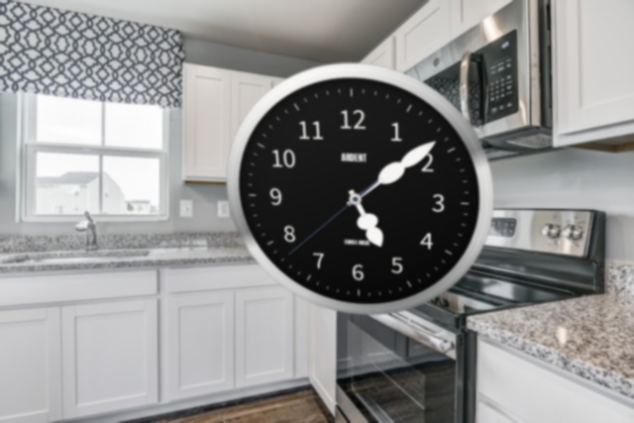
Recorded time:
5,08,38
